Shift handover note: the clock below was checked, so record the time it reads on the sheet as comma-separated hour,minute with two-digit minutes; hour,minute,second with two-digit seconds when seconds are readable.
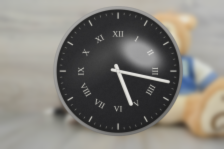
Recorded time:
5,17
